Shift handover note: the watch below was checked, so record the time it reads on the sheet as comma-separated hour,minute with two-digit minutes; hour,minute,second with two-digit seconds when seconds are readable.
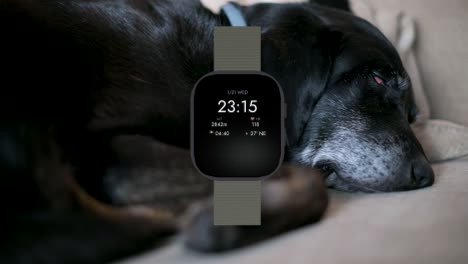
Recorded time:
23,15
